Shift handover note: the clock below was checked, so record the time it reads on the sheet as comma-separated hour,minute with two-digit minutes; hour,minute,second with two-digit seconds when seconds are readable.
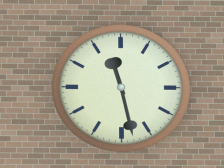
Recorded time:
11,28
